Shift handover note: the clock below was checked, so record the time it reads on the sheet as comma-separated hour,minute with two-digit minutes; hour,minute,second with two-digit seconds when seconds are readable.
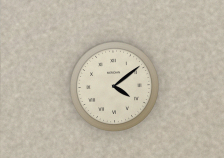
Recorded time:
4,09
